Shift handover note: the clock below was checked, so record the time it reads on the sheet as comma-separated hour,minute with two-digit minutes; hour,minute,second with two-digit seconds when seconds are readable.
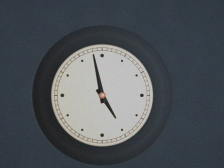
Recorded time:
4,58
